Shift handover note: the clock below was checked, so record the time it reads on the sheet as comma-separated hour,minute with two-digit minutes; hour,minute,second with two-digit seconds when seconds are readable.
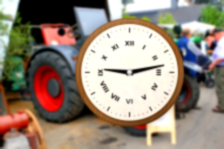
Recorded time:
9,13
